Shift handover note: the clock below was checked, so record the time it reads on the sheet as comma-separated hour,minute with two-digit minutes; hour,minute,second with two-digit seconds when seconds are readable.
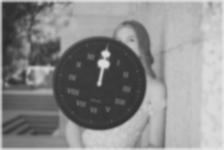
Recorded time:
12,00
